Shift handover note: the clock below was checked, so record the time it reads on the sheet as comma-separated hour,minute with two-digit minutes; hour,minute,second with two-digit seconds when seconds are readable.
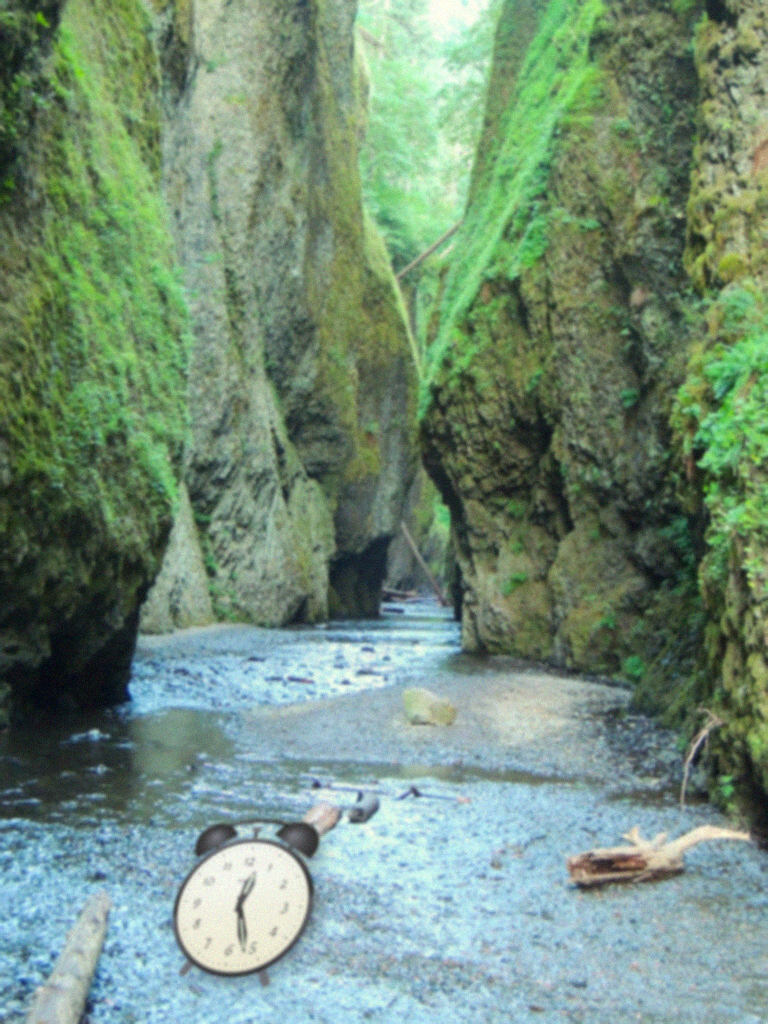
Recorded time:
12,27
